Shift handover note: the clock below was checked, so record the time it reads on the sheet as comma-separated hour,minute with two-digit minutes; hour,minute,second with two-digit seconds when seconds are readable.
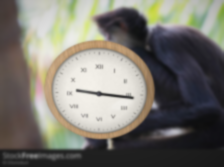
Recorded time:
9,16
